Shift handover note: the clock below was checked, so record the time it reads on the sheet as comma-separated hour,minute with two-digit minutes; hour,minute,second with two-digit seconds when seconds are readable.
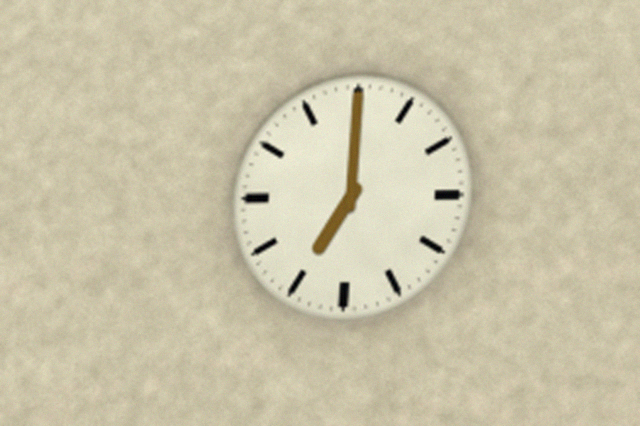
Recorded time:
7,00
